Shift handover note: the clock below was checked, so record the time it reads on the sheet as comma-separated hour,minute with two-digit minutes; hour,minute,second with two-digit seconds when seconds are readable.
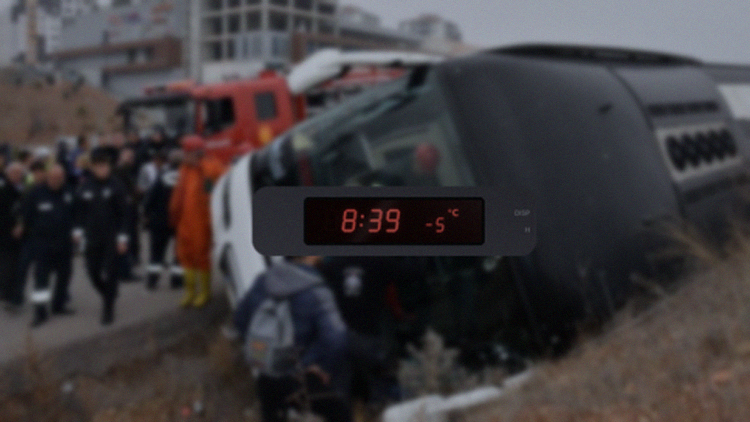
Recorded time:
8,39
